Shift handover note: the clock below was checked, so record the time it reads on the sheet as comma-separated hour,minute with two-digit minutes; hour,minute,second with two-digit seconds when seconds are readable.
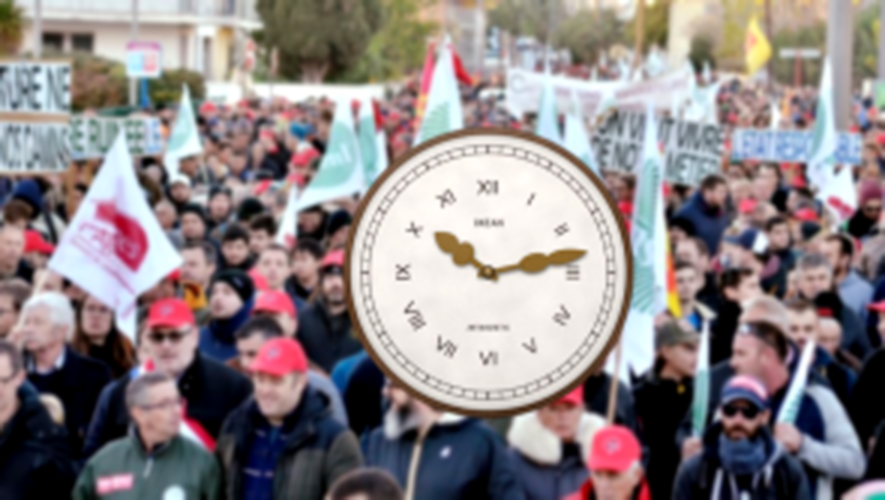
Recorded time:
10,13
